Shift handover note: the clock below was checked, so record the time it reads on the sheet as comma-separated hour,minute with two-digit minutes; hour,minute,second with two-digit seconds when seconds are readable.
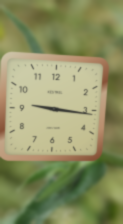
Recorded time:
9,16
